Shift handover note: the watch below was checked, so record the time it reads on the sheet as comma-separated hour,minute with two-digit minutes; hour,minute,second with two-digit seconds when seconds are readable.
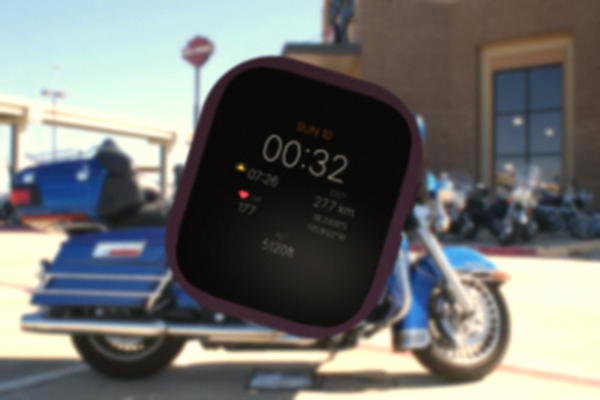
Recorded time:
0,32
